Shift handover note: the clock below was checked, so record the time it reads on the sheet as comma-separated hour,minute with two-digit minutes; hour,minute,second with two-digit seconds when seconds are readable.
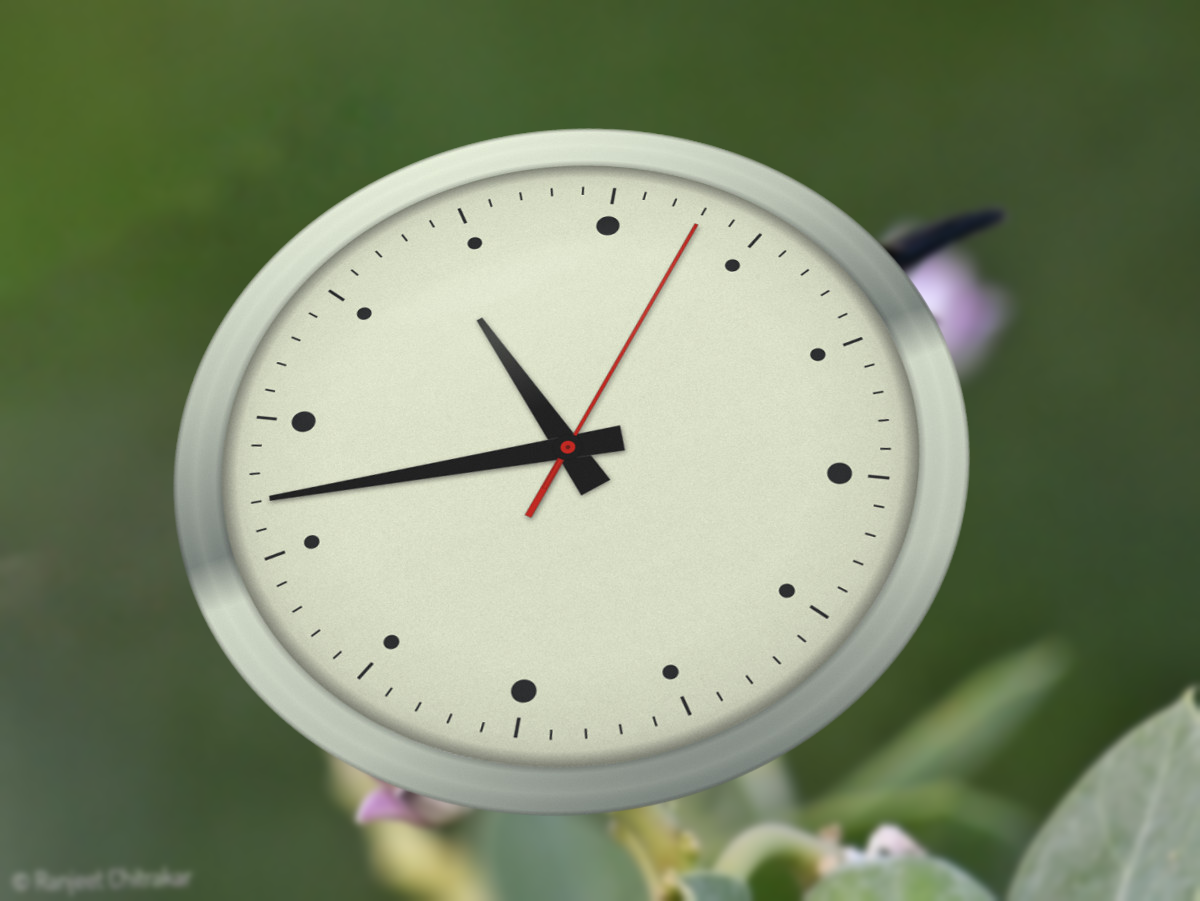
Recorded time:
10,42,03
